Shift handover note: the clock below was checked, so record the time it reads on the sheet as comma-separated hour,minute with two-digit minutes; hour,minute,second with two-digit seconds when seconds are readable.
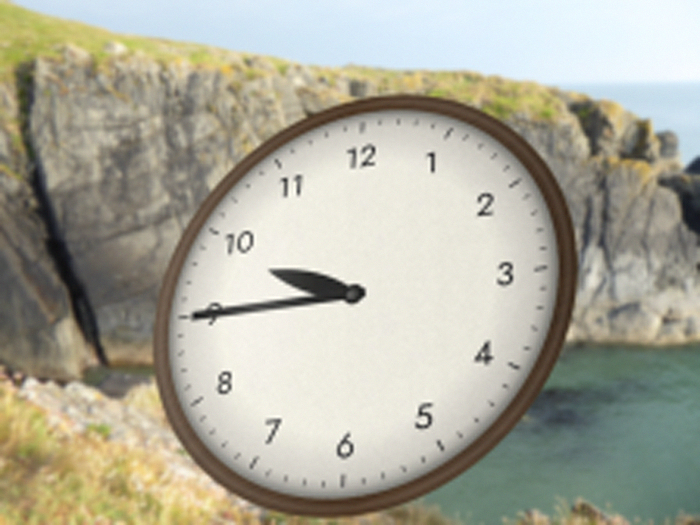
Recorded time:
9,45
